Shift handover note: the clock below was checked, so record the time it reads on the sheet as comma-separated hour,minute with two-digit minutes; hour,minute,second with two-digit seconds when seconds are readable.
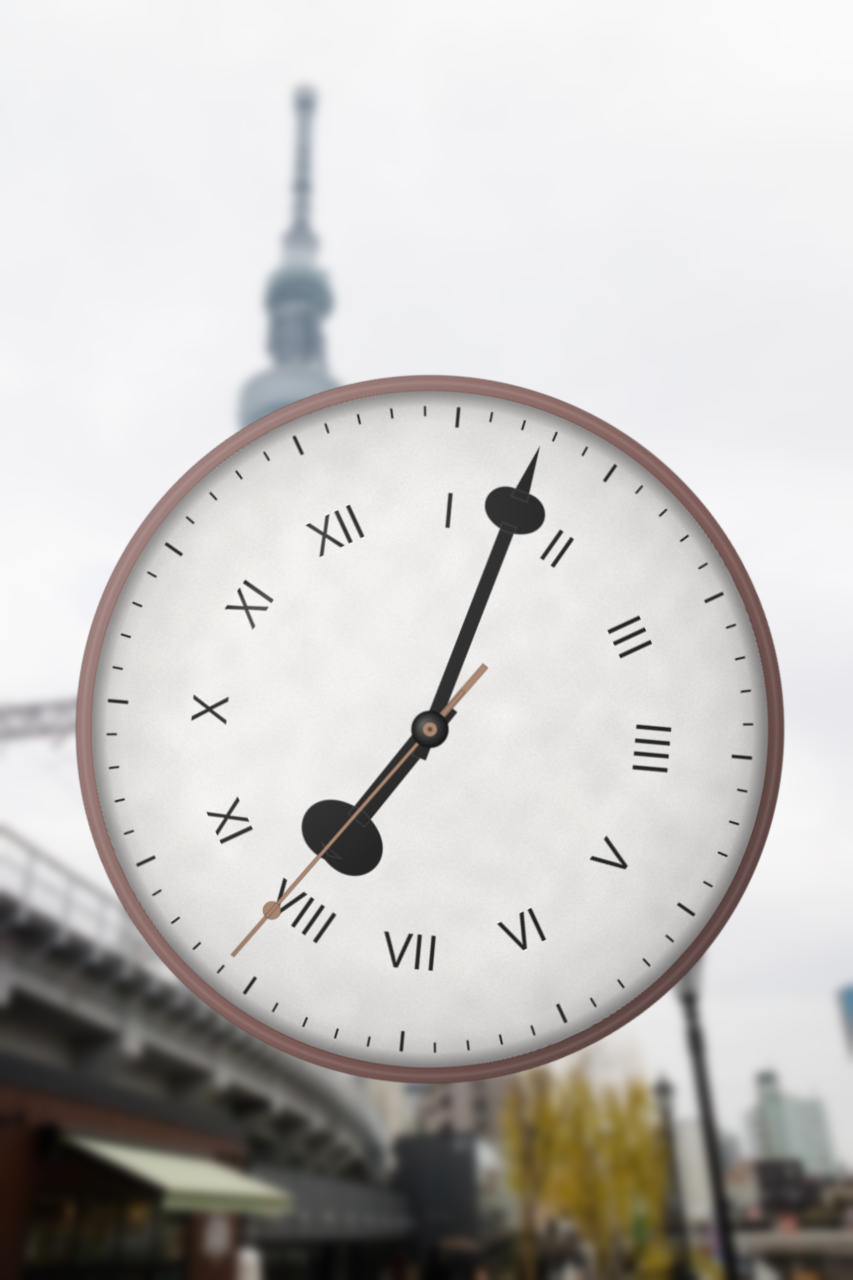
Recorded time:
8,07,41
